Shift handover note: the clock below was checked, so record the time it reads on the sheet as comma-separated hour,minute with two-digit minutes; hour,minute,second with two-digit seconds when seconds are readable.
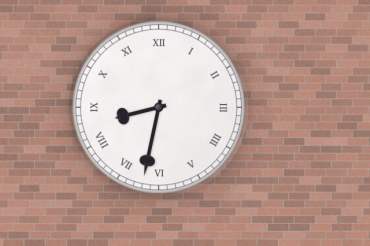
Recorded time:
8,32
